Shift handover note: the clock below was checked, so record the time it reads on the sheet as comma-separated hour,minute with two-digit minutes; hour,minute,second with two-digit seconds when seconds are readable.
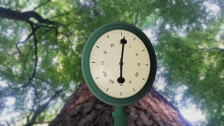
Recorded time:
6,01
